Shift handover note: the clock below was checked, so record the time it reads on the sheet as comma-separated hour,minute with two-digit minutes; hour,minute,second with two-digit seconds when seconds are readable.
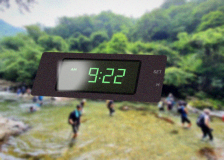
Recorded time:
9,22
